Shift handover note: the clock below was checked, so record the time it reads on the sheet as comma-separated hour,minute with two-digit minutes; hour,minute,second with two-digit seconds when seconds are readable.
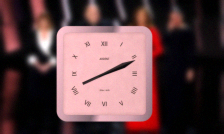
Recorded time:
8,11
